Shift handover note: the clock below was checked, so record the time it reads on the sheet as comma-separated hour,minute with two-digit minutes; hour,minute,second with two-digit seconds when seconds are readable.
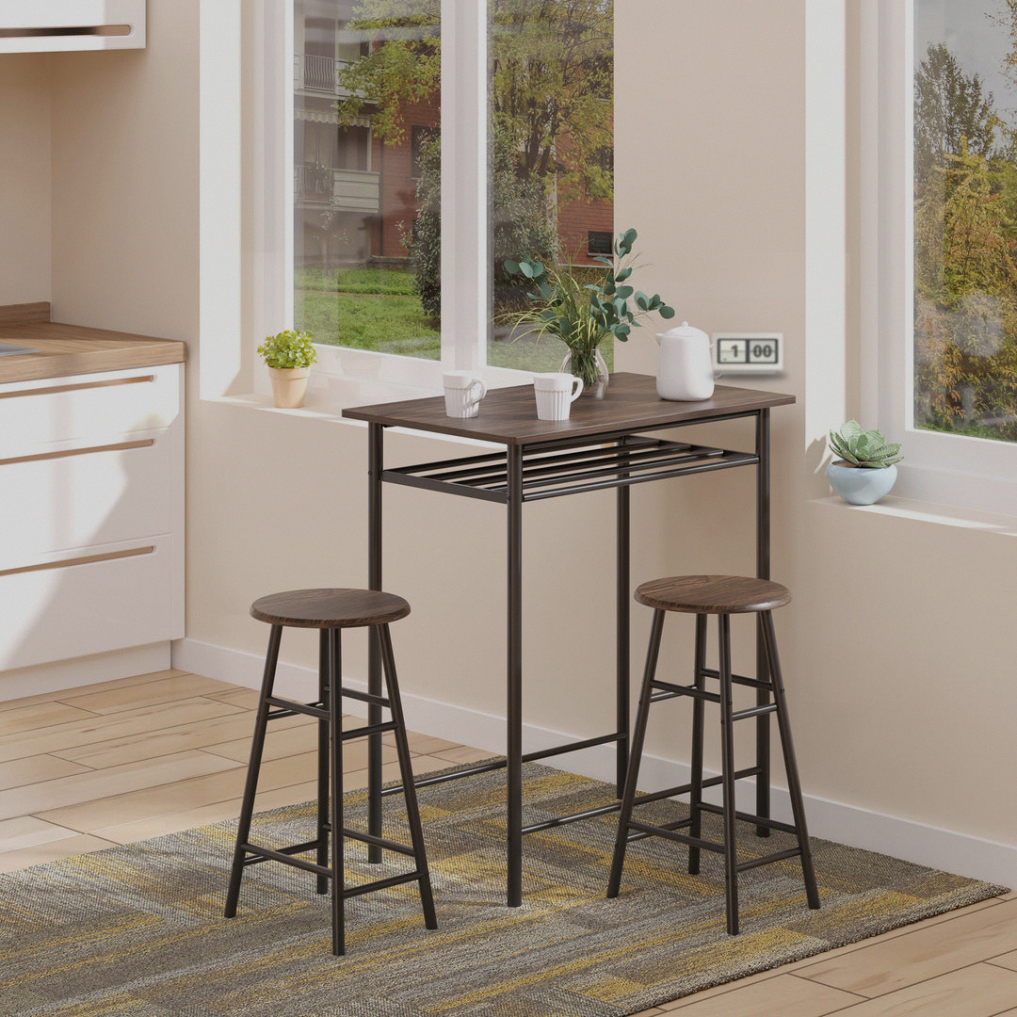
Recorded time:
1,00
